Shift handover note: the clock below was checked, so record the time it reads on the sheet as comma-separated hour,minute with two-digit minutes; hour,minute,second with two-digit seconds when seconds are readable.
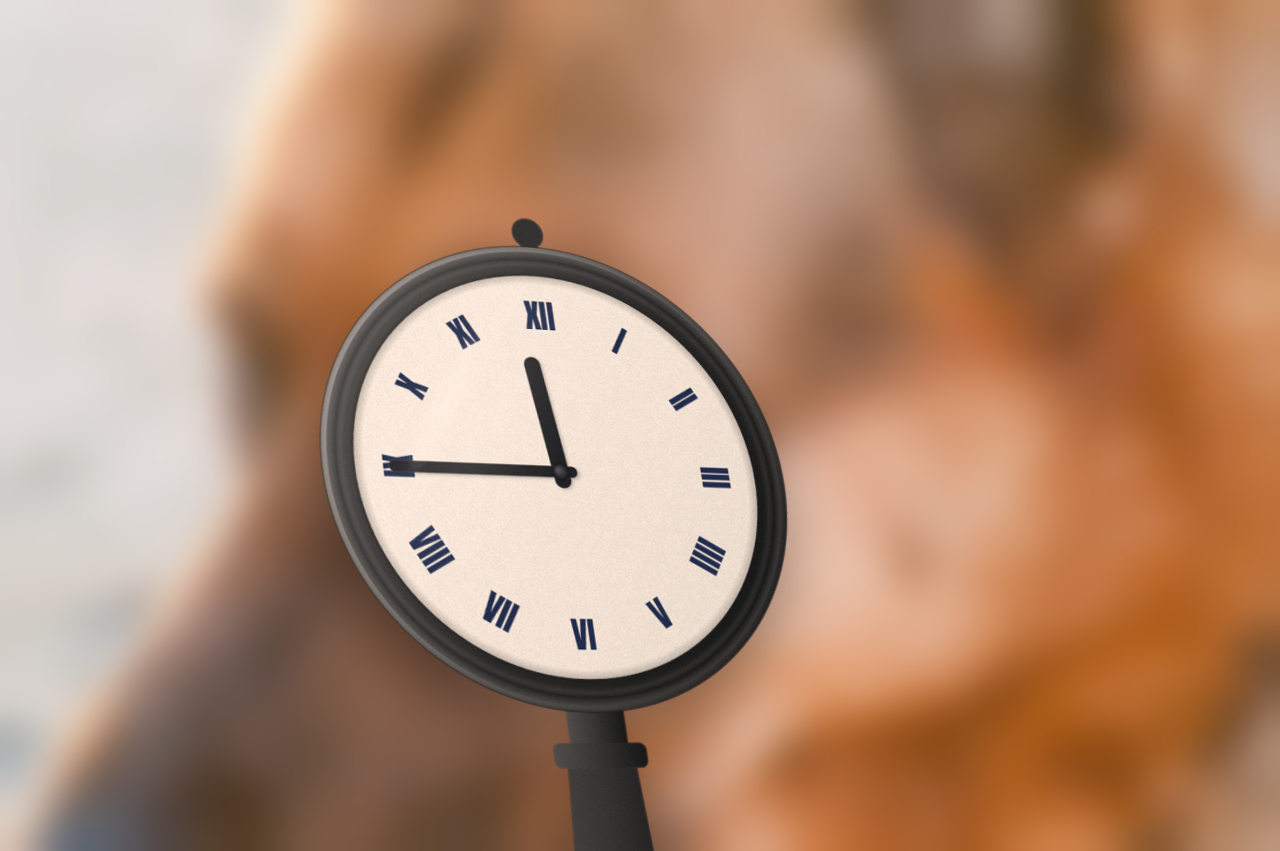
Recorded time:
11,45
